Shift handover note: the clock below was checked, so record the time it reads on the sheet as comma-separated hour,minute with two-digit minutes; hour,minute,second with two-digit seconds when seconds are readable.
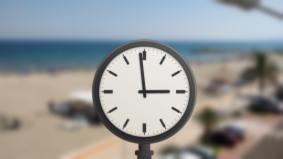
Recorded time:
2,59
